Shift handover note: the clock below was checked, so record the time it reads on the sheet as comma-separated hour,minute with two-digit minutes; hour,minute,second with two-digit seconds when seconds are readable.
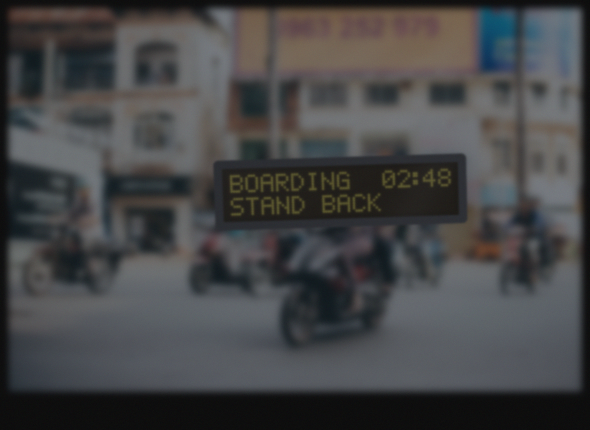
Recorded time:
2,48
